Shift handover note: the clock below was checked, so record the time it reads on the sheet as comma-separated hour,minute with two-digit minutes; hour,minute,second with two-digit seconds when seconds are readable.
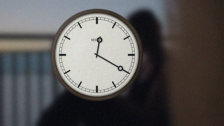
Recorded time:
12,20
